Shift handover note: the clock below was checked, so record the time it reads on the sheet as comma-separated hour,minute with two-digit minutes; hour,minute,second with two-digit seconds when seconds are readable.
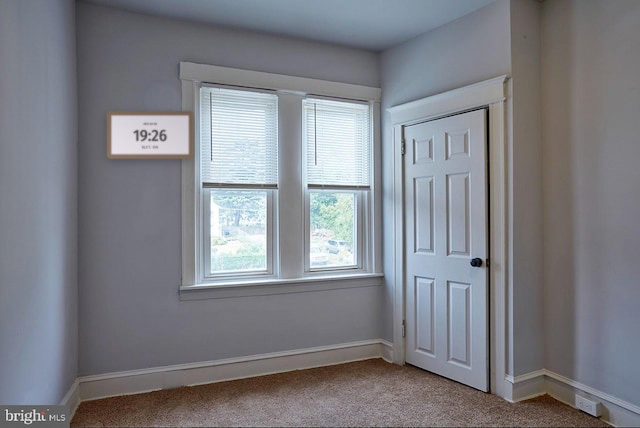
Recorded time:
19,26
